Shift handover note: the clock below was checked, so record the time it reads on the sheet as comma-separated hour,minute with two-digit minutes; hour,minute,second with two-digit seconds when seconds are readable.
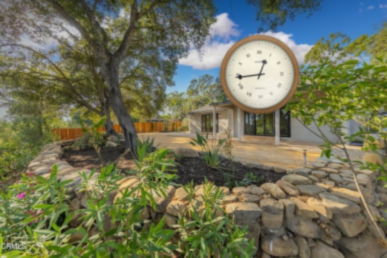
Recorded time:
12,44
